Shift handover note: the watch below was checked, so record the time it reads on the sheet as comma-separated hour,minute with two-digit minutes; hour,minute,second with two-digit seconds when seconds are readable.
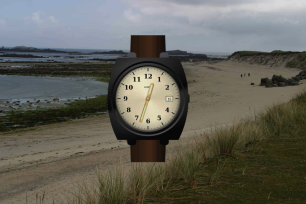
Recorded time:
12,33
